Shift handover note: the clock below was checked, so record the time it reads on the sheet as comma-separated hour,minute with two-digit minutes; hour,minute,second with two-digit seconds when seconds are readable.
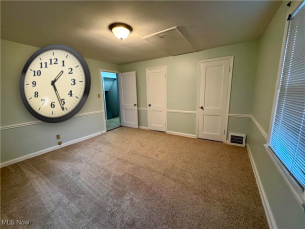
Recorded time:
1,26
